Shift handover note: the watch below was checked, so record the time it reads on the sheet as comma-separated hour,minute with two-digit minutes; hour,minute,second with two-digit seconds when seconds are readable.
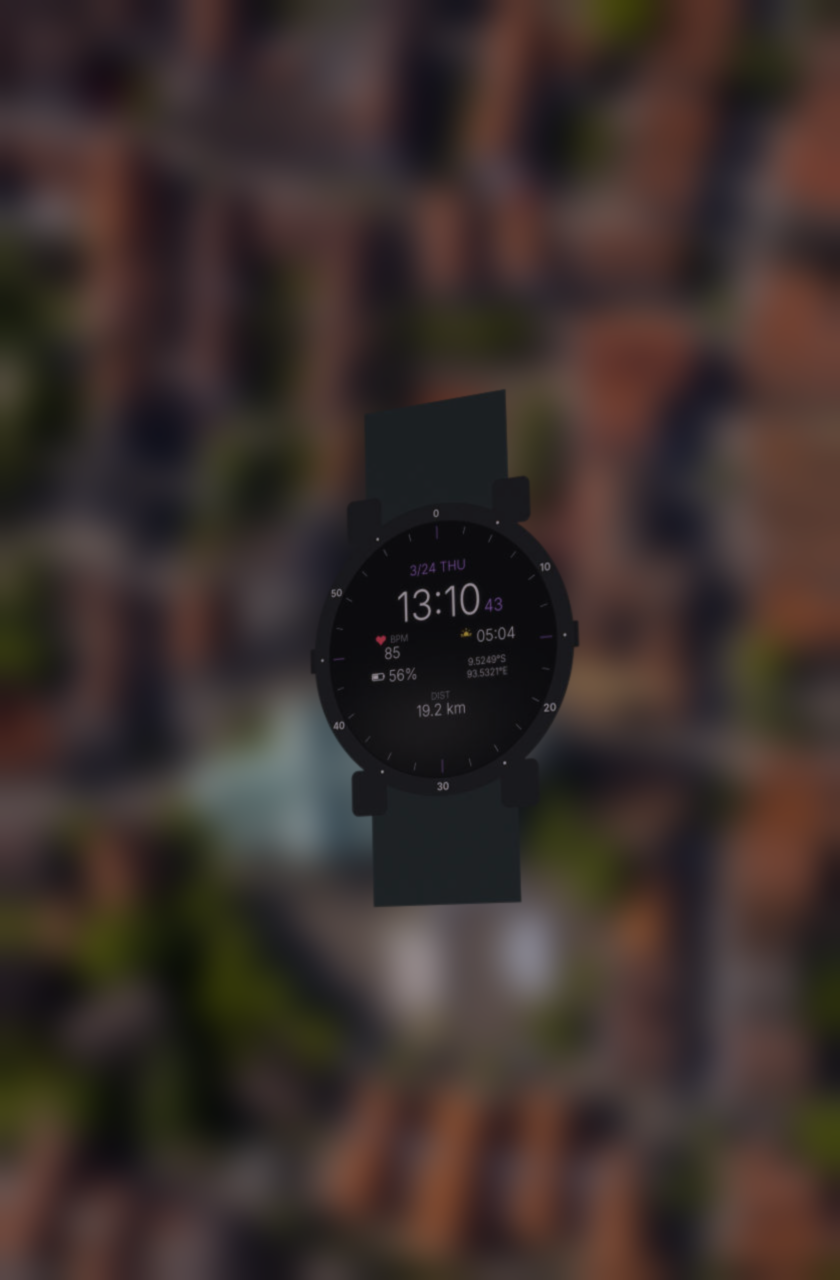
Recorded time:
13,10,43
